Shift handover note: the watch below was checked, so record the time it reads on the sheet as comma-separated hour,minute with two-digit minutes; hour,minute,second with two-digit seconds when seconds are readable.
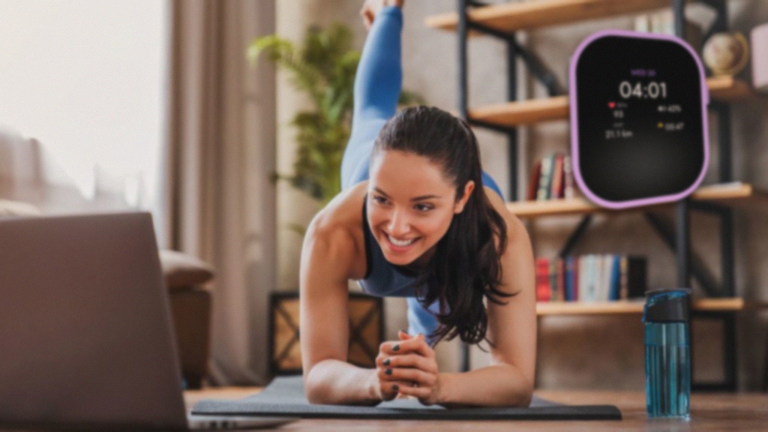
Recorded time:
4,01
